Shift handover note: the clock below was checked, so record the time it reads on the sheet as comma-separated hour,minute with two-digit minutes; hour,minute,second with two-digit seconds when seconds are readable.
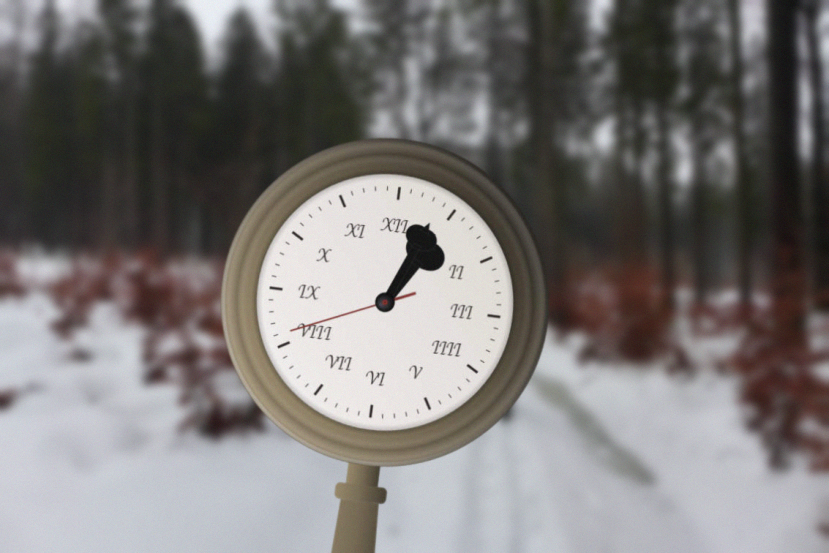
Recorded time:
1,03,41
